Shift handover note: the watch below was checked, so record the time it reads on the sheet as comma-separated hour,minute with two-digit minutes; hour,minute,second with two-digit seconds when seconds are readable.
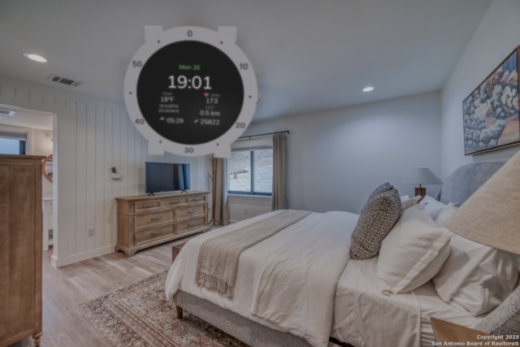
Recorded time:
19,01
